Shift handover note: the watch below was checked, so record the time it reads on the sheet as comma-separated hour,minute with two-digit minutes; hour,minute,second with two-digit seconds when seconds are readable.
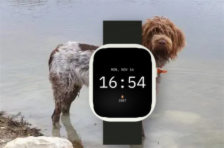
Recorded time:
16,54
